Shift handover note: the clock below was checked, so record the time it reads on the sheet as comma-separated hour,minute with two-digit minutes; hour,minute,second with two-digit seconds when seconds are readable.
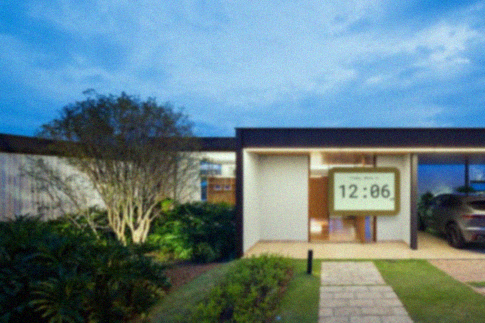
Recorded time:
12,06
